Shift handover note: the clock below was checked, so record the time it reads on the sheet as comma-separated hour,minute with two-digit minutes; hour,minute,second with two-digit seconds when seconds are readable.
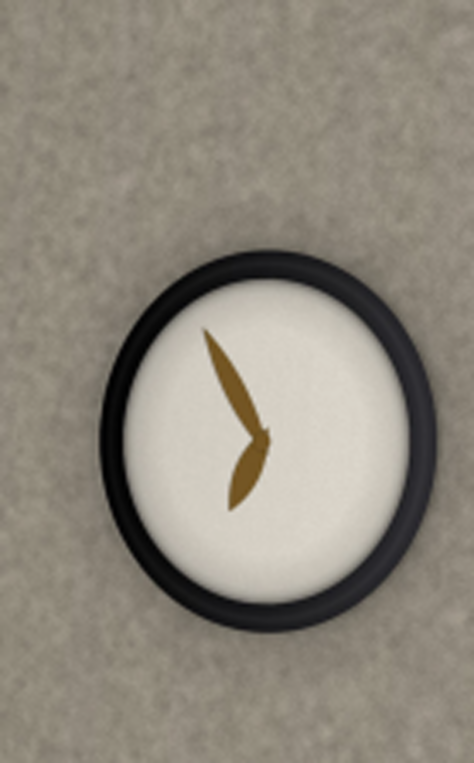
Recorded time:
6,55
